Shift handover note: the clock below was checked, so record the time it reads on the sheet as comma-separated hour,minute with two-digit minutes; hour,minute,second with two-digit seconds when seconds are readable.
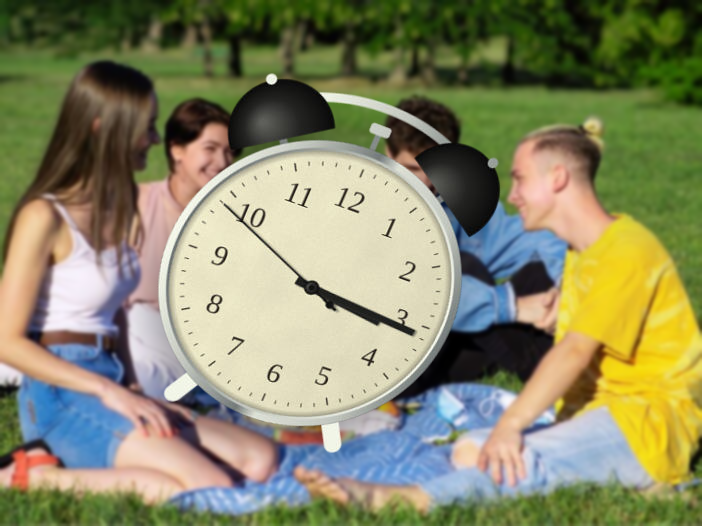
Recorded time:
3,15,49
